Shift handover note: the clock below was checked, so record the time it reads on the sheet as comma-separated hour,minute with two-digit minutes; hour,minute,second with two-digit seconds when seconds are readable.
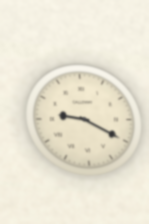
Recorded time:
9,20
